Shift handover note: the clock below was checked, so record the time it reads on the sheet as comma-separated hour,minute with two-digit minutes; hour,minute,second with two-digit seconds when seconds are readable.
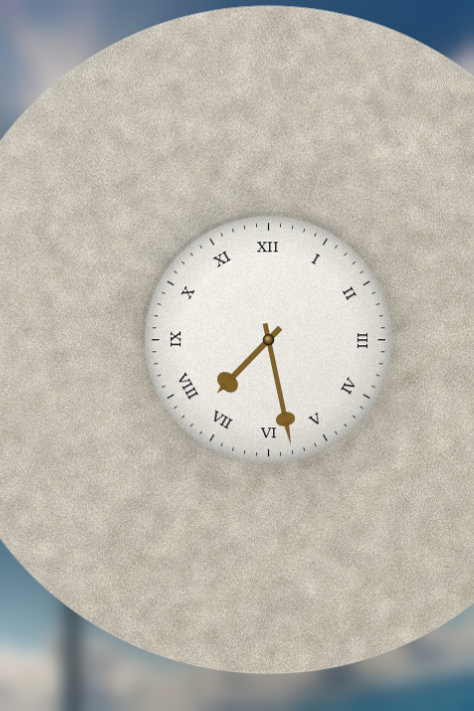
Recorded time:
7,28
